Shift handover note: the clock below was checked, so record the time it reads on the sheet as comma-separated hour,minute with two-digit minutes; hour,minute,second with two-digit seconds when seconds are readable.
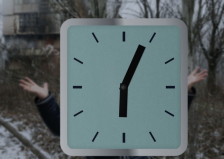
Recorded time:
6,04
